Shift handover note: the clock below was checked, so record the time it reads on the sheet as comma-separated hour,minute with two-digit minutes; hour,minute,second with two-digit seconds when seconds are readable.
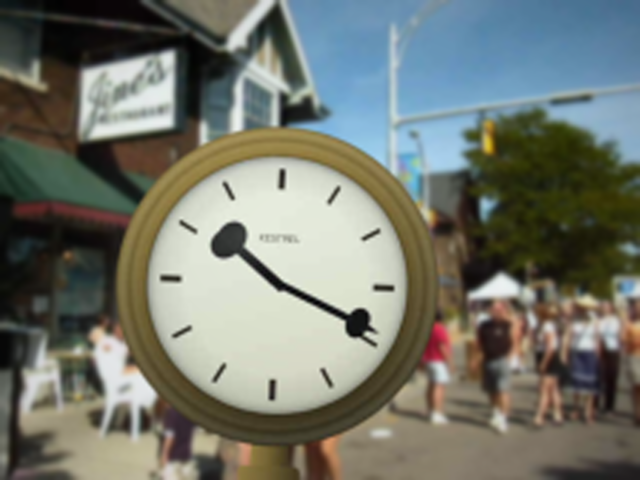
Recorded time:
10,19
